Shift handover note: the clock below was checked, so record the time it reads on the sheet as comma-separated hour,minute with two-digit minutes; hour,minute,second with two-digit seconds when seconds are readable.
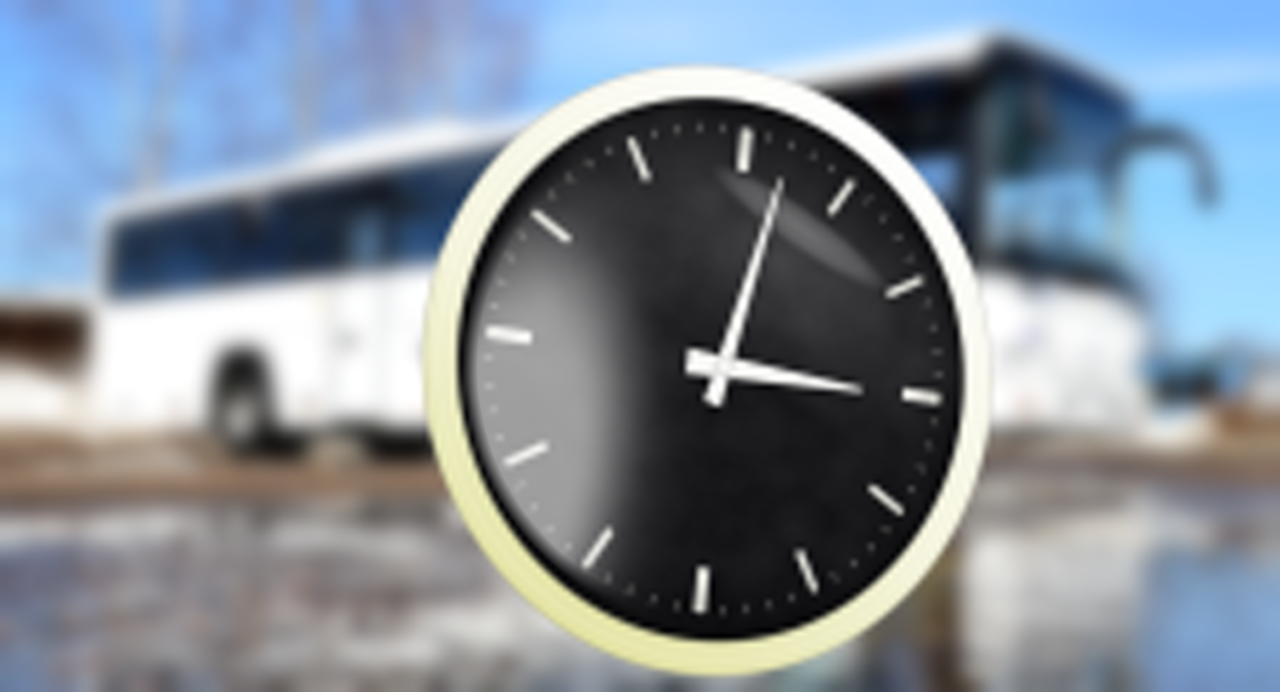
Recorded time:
3,02
